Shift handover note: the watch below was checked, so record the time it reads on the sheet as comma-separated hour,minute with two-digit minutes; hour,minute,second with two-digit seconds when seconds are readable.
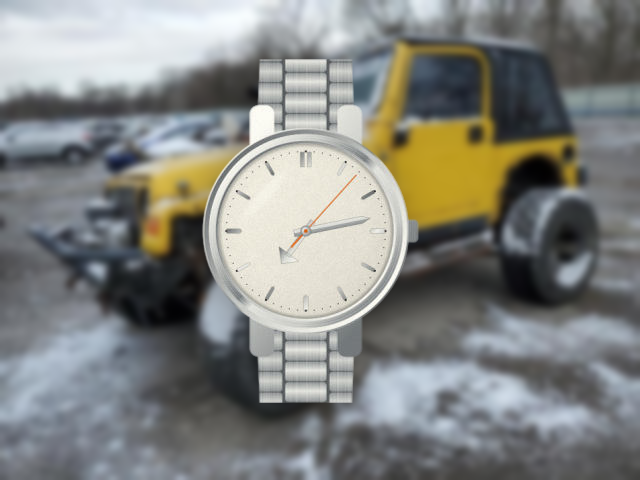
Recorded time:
7,13,07
